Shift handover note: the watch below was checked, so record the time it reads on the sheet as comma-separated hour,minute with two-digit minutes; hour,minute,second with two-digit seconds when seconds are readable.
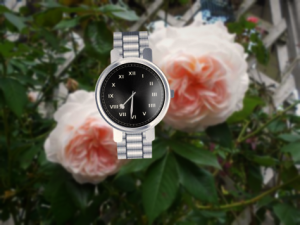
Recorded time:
7,31
